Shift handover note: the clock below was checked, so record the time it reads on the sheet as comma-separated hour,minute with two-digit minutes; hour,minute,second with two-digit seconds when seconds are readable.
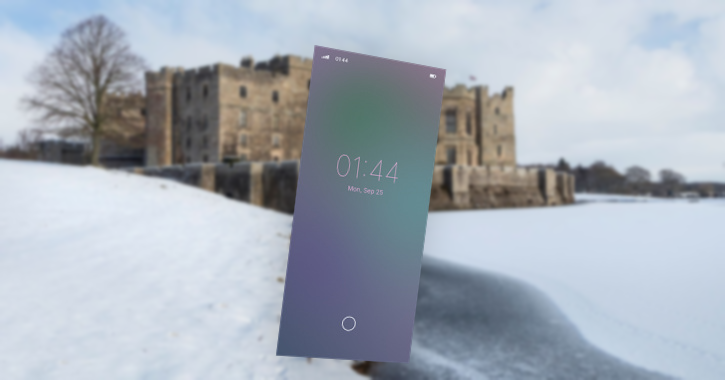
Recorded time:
1,44
